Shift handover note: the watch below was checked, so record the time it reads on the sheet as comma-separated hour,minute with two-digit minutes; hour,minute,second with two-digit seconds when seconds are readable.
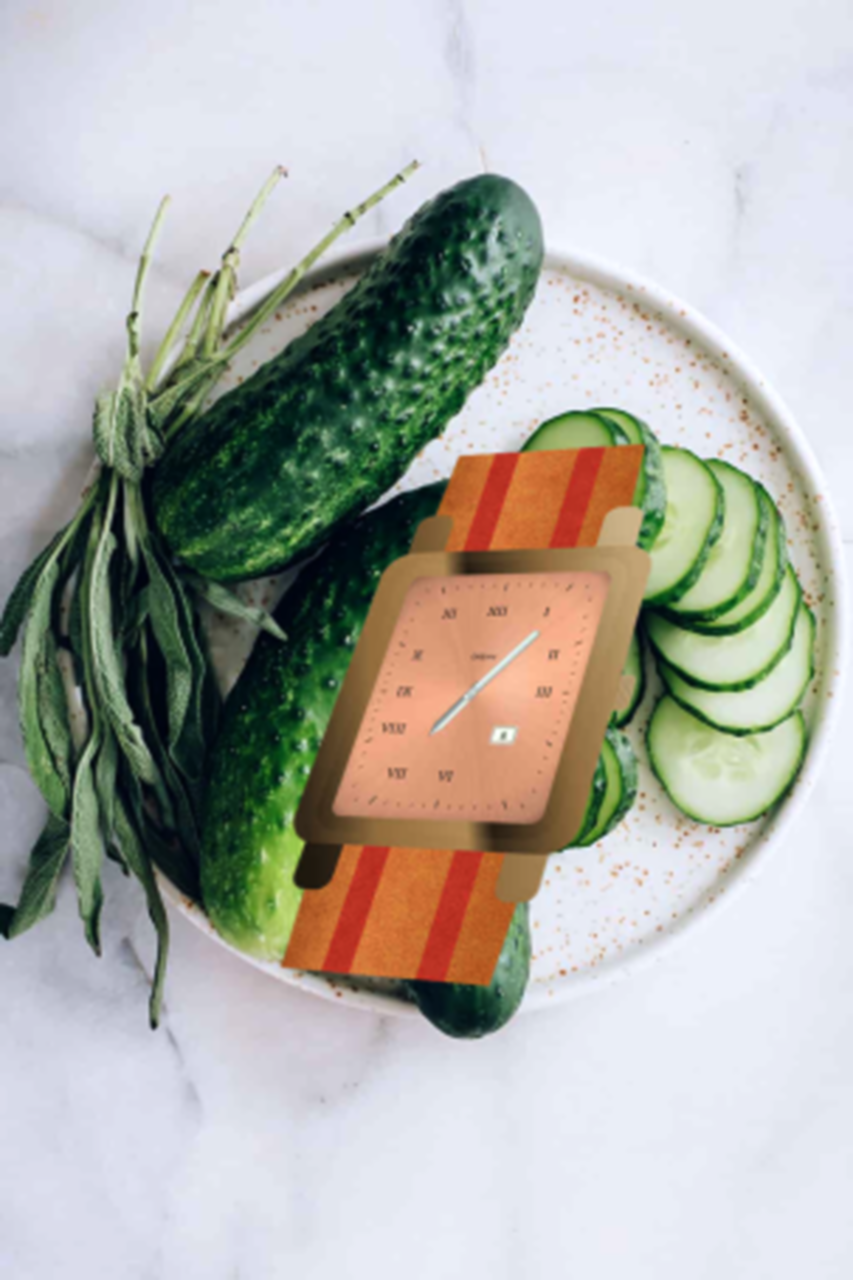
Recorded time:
7,06
